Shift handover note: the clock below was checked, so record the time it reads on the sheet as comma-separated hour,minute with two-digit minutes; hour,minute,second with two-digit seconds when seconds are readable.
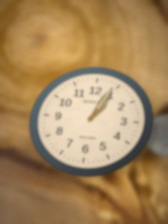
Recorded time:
1,04
